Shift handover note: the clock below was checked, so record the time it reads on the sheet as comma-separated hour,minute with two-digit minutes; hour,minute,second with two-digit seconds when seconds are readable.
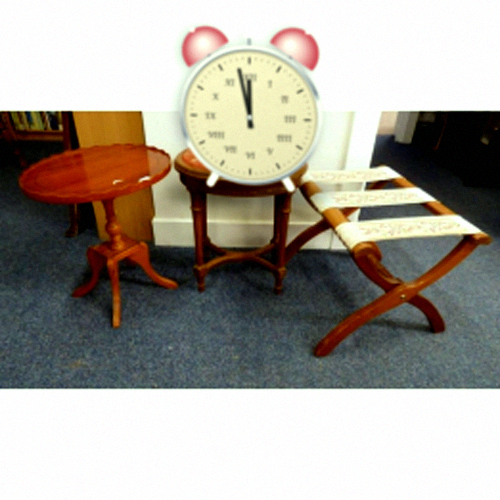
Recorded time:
11,58
